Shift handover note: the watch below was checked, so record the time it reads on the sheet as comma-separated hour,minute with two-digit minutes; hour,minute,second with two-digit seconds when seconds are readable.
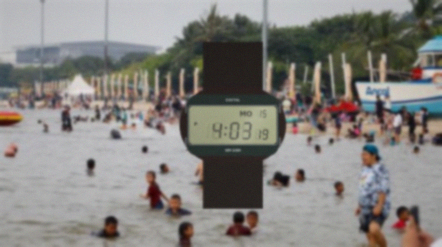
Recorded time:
4,03,19
